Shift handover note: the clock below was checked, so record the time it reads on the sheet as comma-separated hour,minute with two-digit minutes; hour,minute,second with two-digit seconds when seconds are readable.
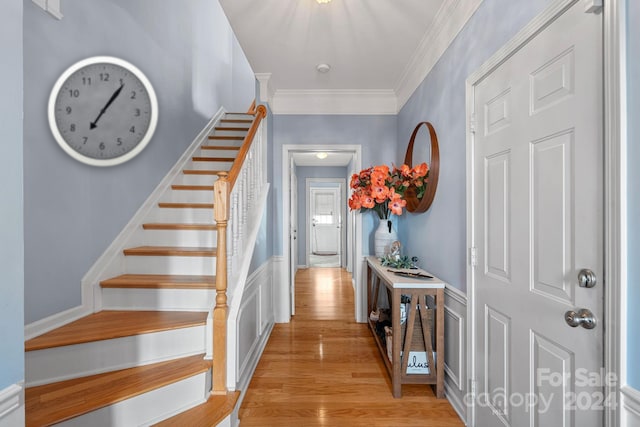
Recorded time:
7,06
